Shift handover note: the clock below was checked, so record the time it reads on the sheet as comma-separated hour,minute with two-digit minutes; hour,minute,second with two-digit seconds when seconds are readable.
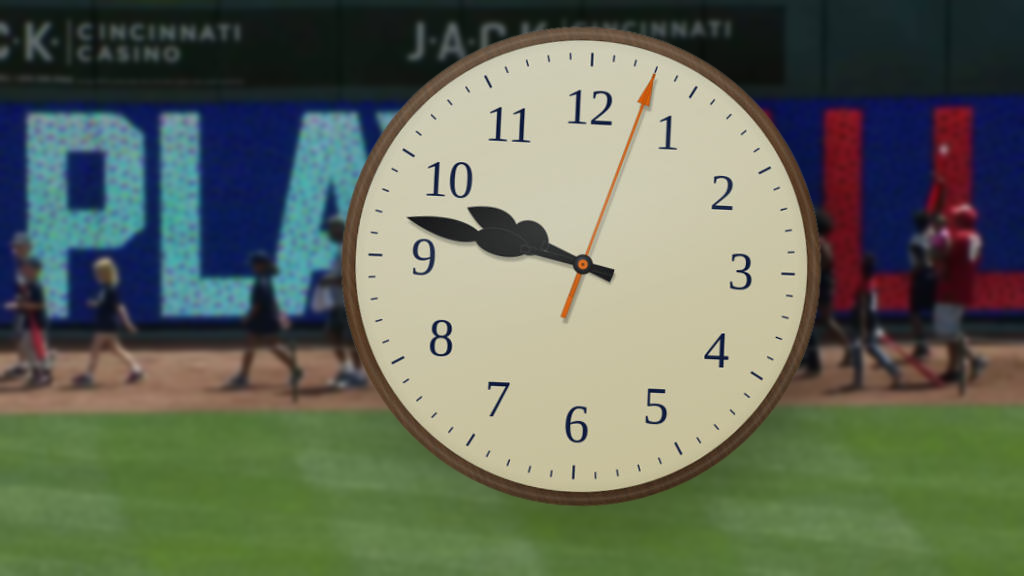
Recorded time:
9,47,03
